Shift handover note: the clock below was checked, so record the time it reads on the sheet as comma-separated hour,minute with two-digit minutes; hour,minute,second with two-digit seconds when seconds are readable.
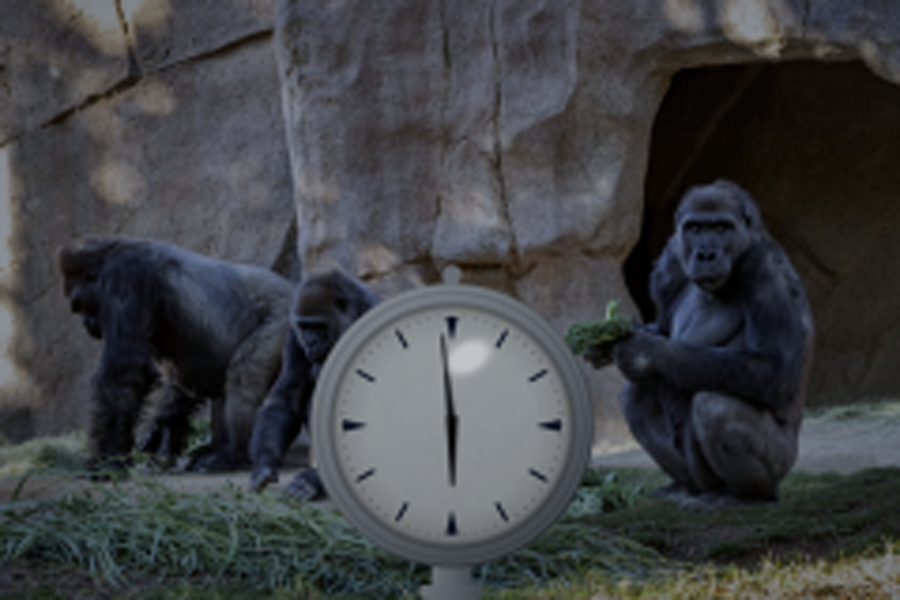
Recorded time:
5,59
